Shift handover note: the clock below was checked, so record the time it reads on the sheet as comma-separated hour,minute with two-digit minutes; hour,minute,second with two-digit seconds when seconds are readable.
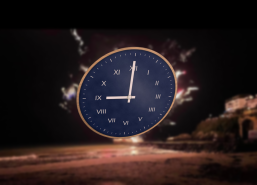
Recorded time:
9,00
